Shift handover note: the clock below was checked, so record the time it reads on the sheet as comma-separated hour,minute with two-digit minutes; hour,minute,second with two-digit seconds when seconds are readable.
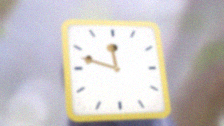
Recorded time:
11,48
